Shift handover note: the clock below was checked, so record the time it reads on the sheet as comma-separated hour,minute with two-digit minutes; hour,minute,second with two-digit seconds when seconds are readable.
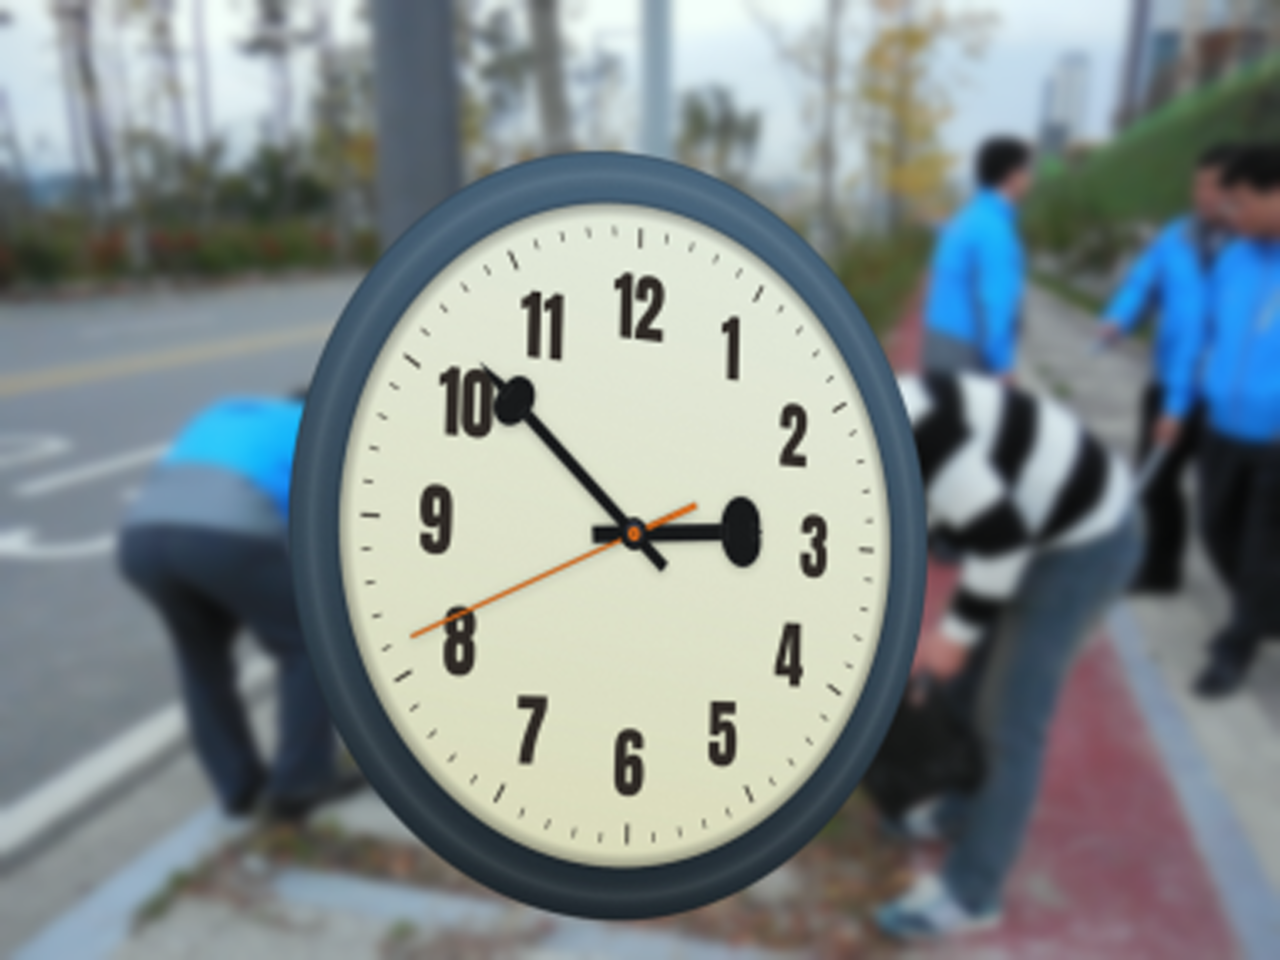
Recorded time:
2,51,41
